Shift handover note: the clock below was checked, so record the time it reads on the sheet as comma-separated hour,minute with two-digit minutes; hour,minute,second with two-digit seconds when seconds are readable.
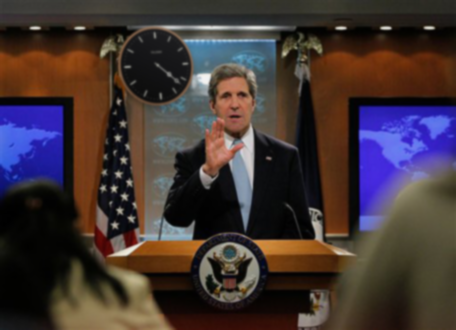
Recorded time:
4,22
